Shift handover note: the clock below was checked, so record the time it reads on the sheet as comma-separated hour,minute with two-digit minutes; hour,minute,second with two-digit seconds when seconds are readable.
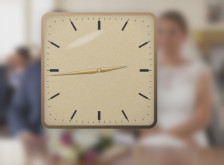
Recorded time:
2,44
